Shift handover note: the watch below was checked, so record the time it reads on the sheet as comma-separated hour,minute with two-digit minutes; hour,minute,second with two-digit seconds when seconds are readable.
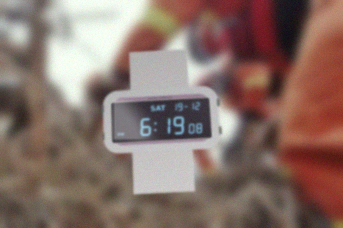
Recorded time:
6,19
